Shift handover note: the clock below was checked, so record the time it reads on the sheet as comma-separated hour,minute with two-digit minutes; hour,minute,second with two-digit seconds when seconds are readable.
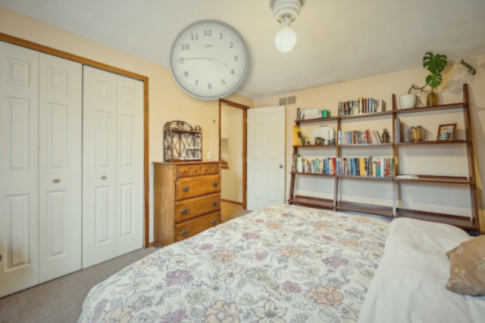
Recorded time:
3,45
